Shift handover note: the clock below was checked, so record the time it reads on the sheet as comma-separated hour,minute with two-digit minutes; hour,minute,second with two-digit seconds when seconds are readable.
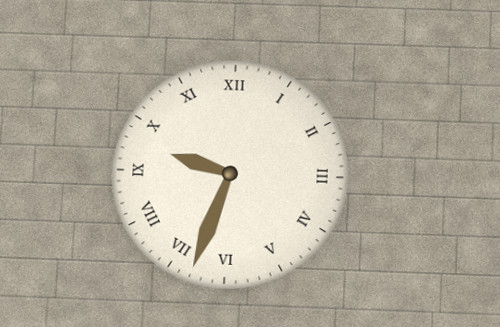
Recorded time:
9,33
